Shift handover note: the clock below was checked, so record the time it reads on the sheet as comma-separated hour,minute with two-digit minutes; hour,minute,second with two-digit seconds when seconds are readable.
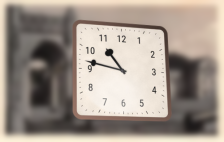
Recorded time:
10,47
